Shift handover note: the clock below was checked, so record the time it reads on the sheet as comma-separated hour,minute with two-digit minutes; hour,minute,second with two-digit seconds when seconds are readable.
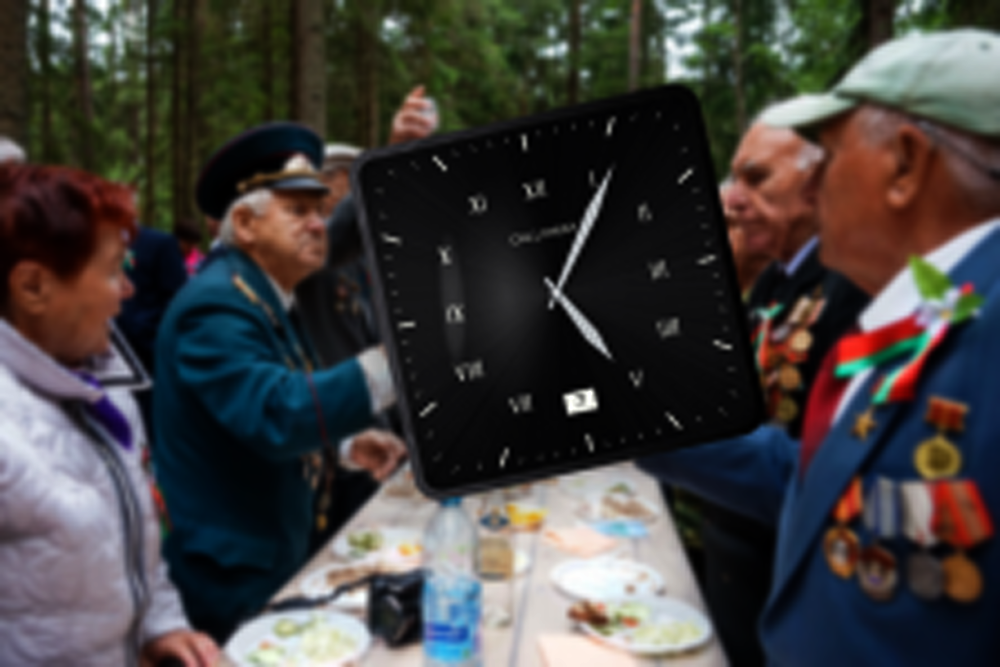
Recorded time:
5,06
